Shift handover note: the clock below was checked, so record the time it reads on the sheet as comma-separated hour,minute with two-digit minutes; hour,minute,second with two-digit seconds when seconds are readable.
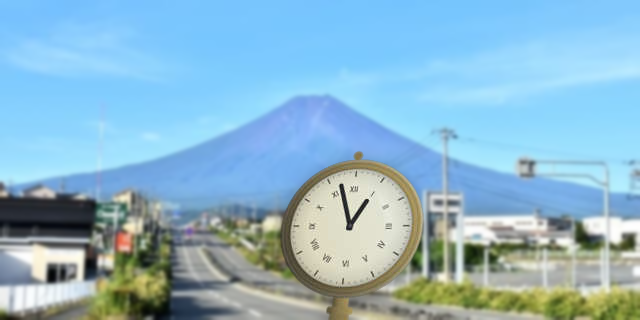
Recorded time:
12,57
